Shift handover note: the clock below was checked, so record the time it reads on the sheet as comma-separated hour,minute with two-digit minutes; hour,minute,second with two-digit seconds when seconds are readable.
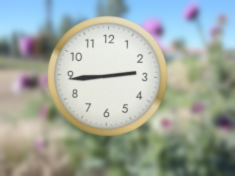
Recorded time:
2,44
